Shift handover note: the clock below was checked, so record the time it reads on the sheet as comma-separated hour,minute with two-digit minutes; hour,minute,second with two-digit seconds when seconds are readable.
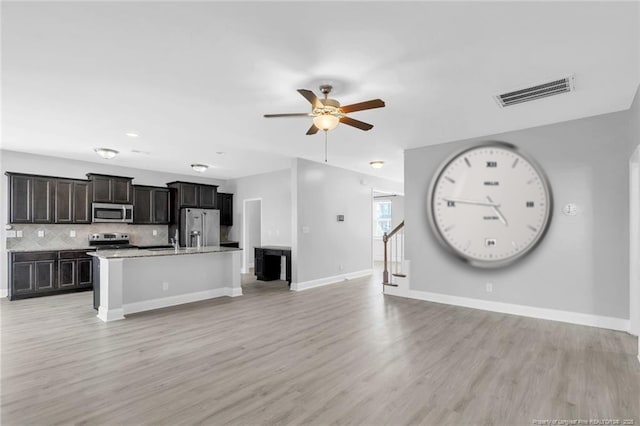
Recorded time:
4,46
